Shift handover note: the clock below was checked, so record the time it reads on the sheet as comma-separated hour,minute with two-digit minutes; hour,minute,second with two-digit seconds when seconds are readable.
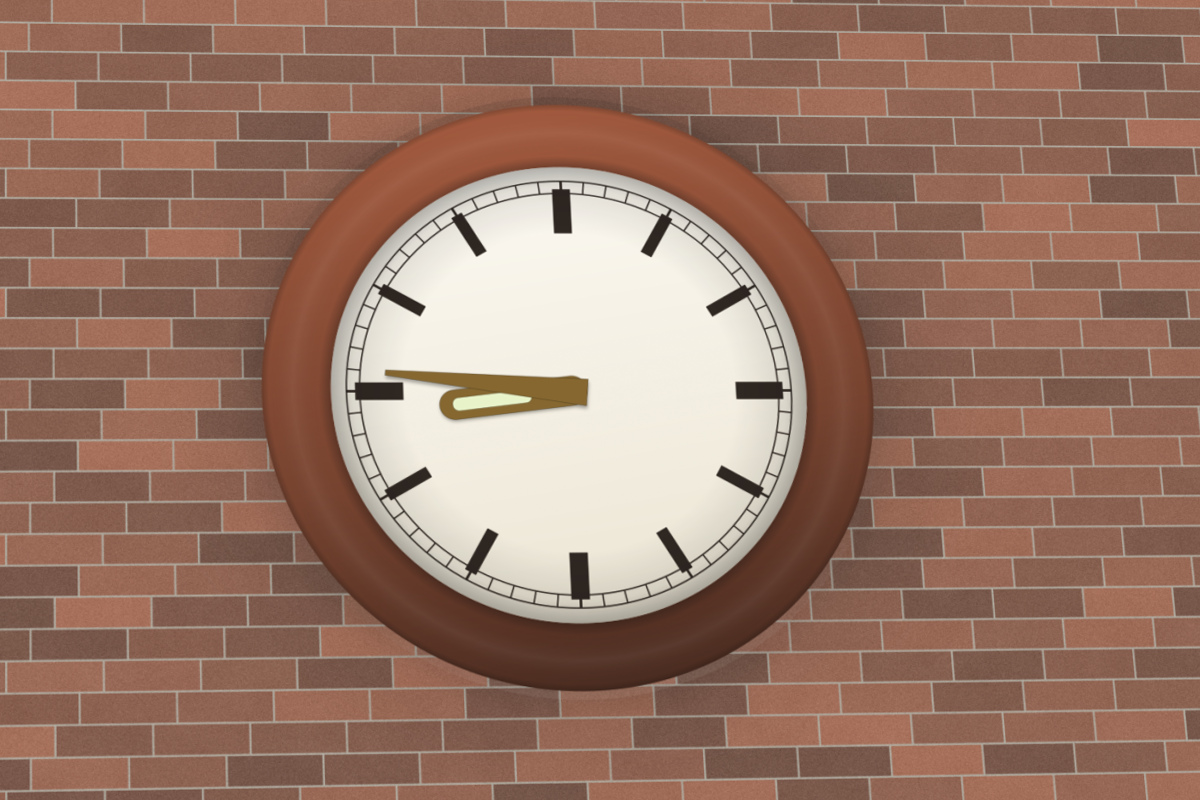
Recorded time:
8,46
